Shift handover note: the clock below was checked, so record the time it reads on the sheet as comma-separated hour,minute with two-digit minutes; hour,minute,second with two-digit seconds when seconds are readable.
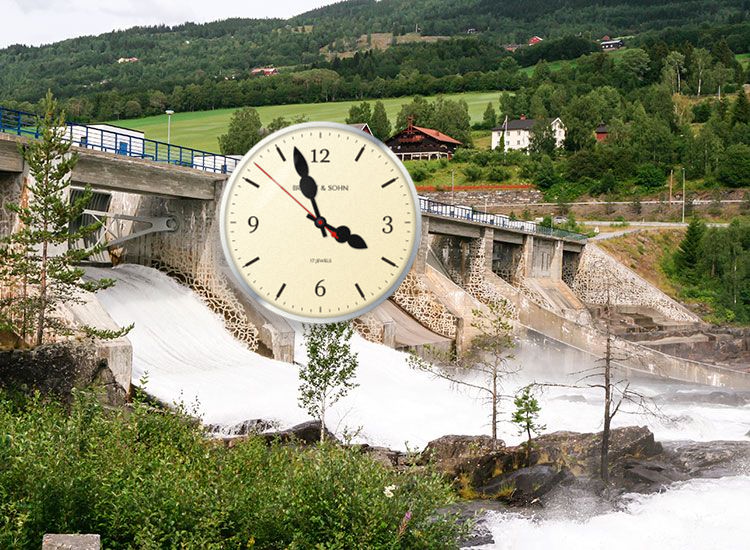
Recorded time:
3,56,52
